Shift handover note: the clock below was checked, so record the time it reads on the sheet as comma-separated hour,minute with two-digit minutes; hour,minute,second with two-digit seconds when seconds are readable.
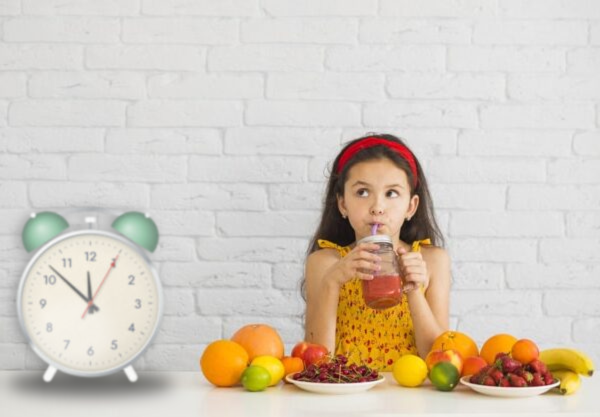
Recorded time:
11,52,05
